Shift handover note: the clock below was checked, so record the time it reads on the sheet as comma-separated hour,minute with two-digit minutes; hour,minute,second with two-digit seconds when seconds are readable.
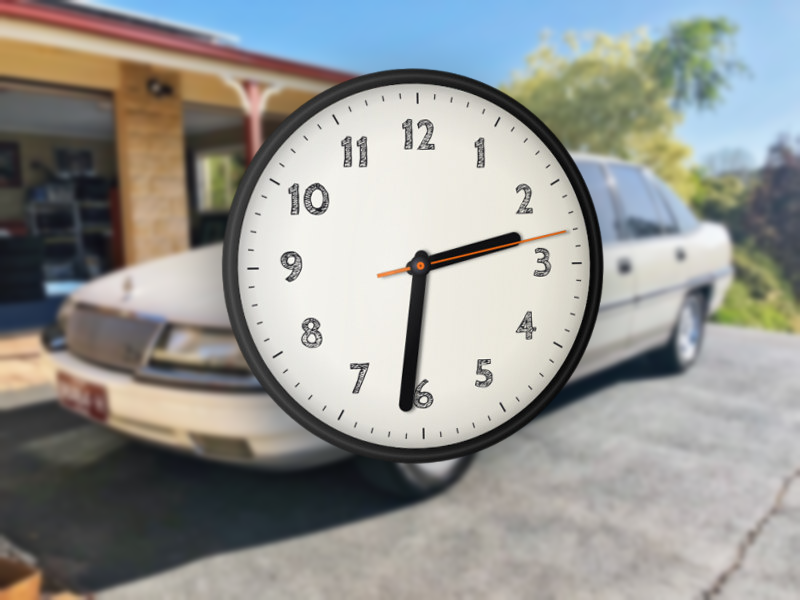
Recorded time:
2,31,13
